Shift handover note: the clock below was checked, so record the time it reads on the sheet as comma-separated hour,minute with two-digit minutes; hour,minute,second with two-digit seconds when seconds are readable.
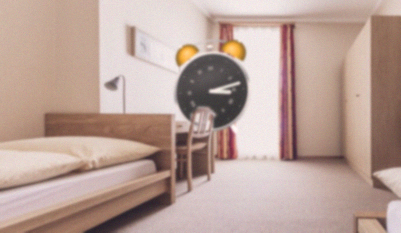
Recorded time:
3,13
